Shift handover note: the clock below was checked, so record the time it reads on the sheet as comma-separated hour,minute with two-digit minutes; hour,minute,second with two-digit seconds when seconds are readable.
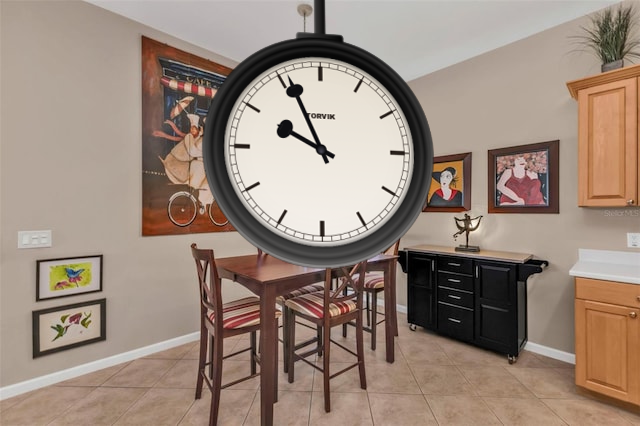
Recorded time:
9,56
